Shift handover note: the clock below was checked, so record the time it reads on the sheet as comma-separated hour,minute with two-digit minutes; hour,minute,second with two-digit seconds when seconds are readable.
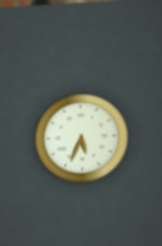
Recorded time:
5,34
